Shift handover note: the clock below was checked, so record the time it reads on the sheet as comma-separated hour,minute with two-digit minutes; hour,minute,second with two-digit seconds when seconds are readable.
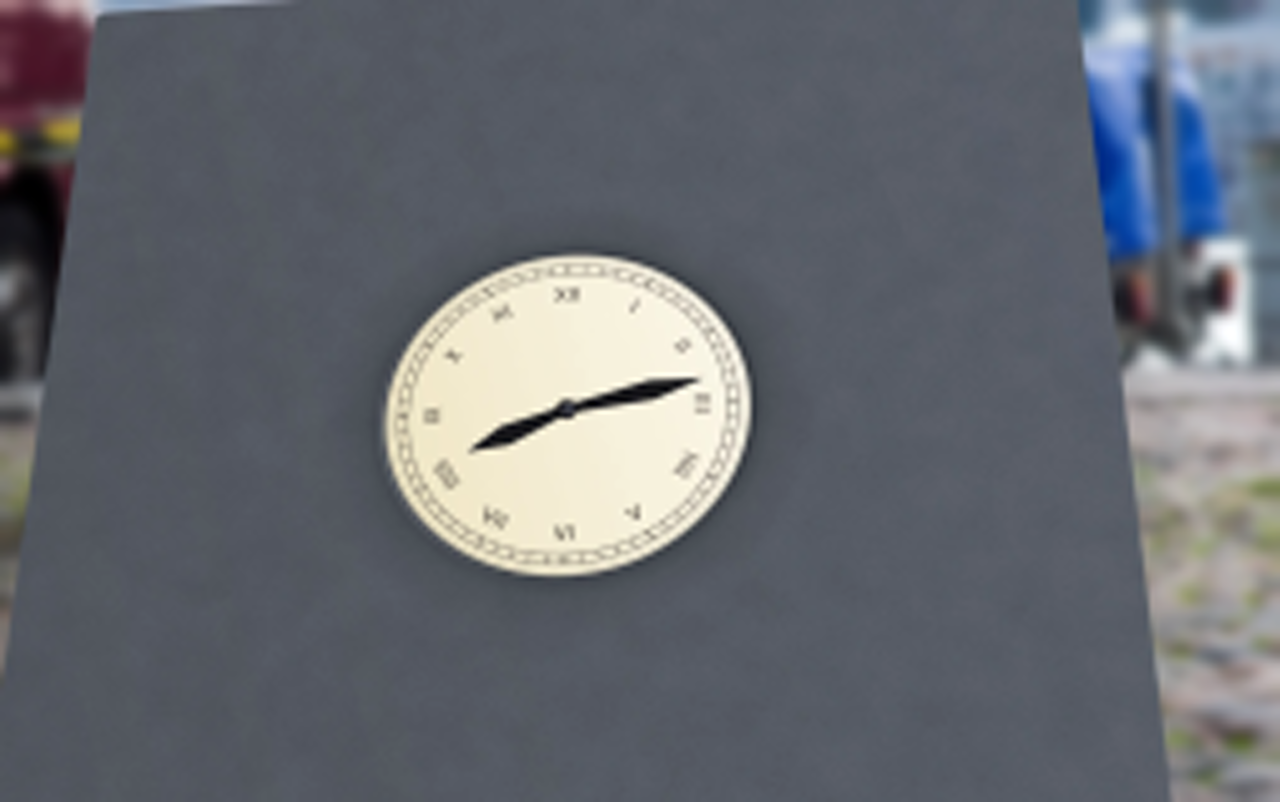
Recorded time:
8,13
